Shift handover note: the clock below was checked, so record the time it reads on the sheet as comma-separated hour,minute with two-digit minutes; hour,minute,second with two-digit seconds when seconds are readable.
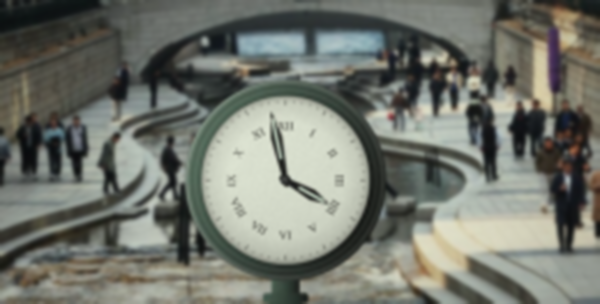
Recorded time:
3,58
